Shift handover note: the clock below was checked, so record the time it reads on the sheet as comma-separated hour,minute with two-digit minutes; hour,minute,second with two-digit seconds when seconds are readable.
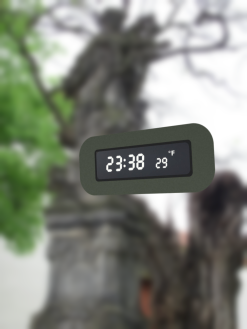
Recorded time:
23,38
